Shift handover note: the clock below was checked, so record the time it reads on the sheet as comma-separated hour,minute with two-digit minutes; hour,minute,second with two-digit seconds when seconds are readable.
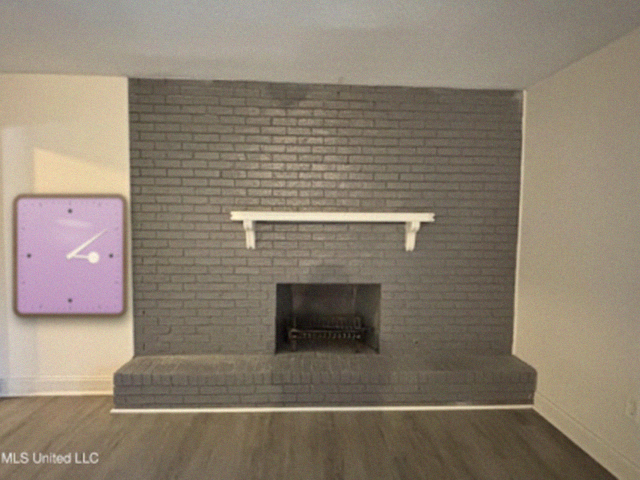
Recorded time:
3,09
